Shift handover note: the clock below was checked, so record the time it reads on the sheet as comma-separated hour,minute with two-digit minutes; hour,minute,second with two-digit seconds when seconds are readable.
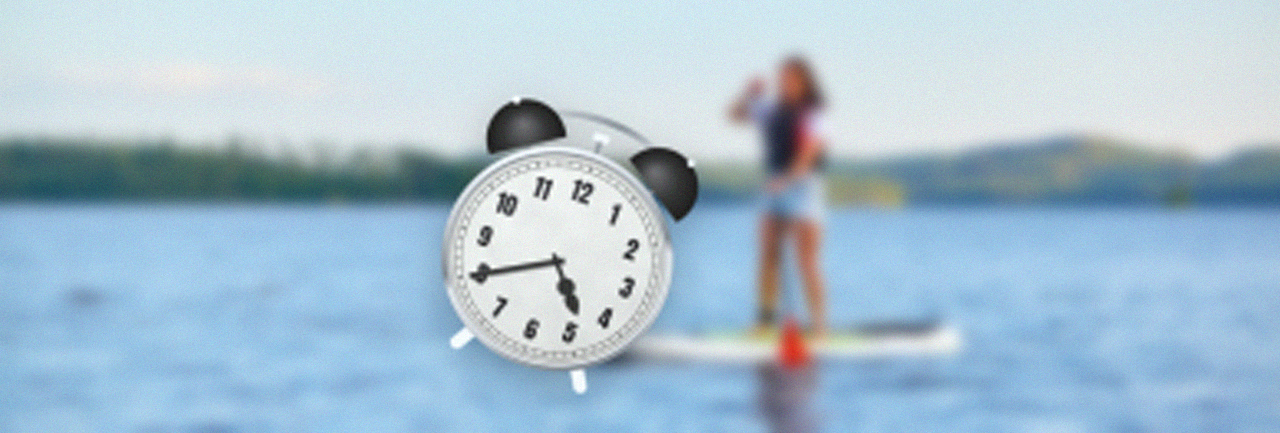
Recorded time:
4,40
